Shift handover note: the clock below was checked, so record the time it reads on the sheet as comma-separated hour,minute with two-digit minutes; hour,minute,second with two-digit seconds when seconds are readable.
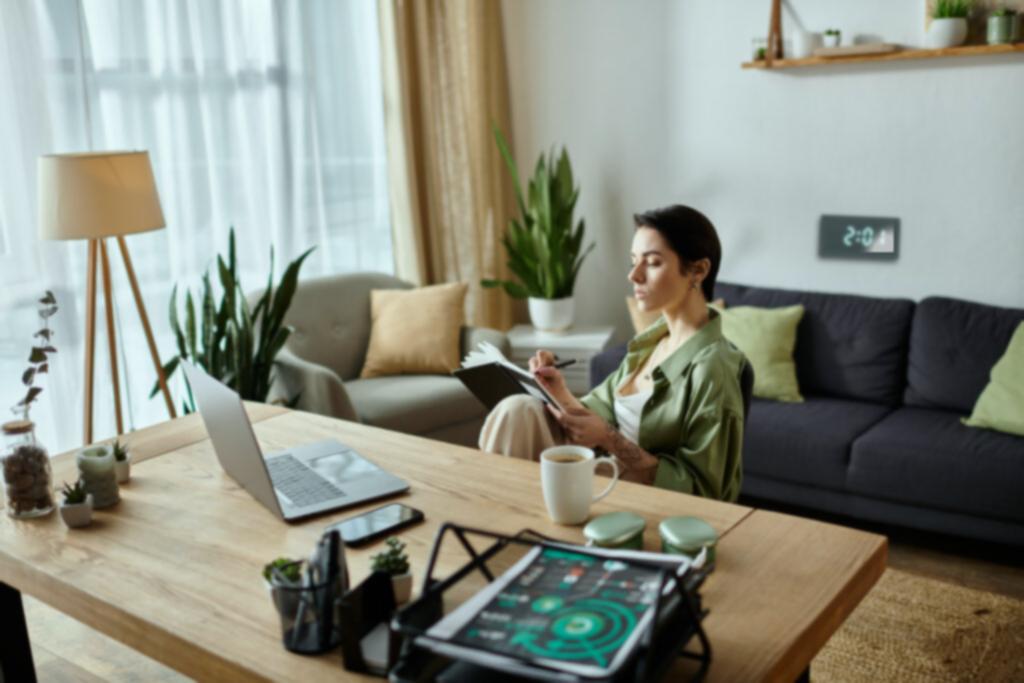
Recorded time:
2,01
